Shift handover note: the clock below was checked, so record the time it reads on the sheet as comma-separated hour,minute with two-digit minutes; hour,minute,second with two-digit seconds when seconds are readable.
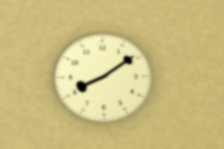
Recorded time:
8,09
